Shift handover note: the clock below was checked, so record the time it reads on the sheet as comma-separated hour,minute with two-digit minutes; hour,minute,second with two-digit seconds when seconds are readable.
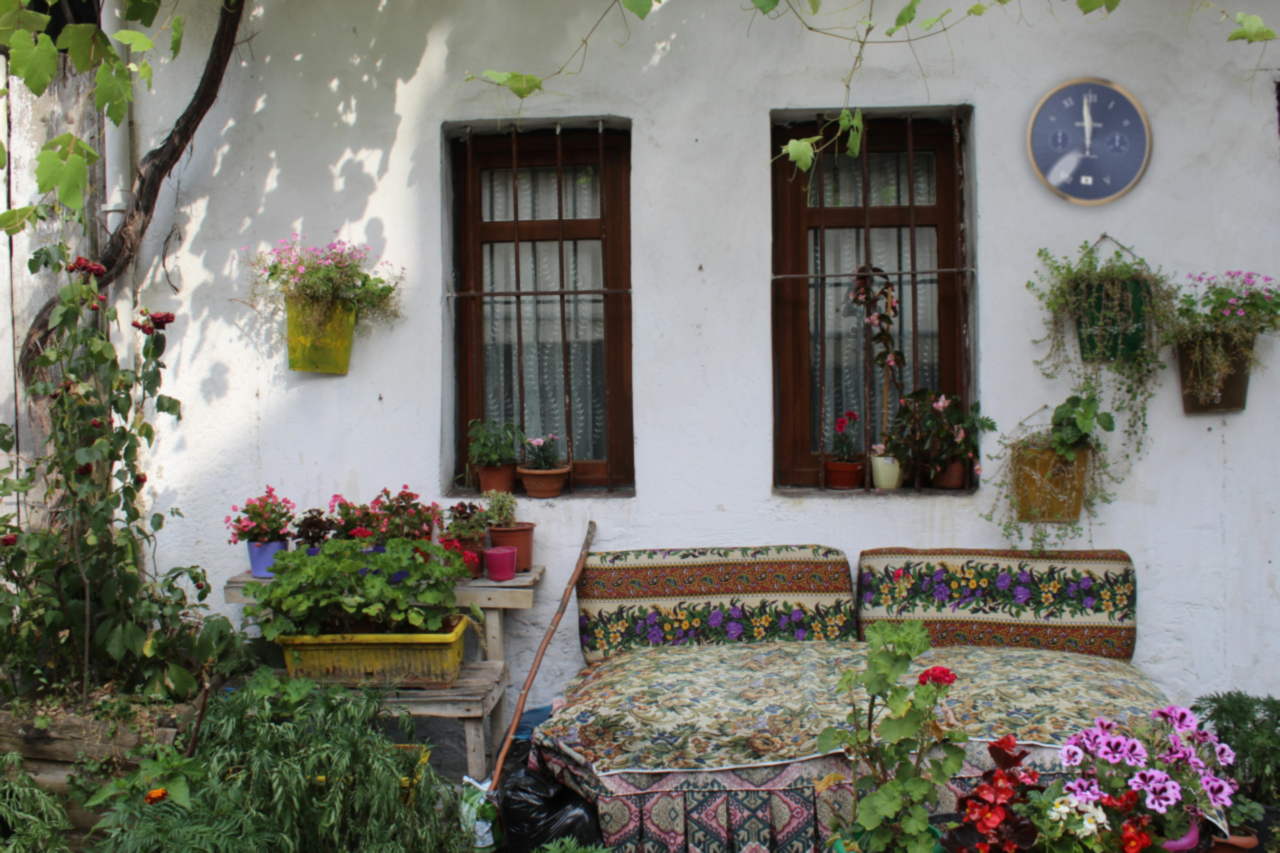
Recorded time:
11,59
